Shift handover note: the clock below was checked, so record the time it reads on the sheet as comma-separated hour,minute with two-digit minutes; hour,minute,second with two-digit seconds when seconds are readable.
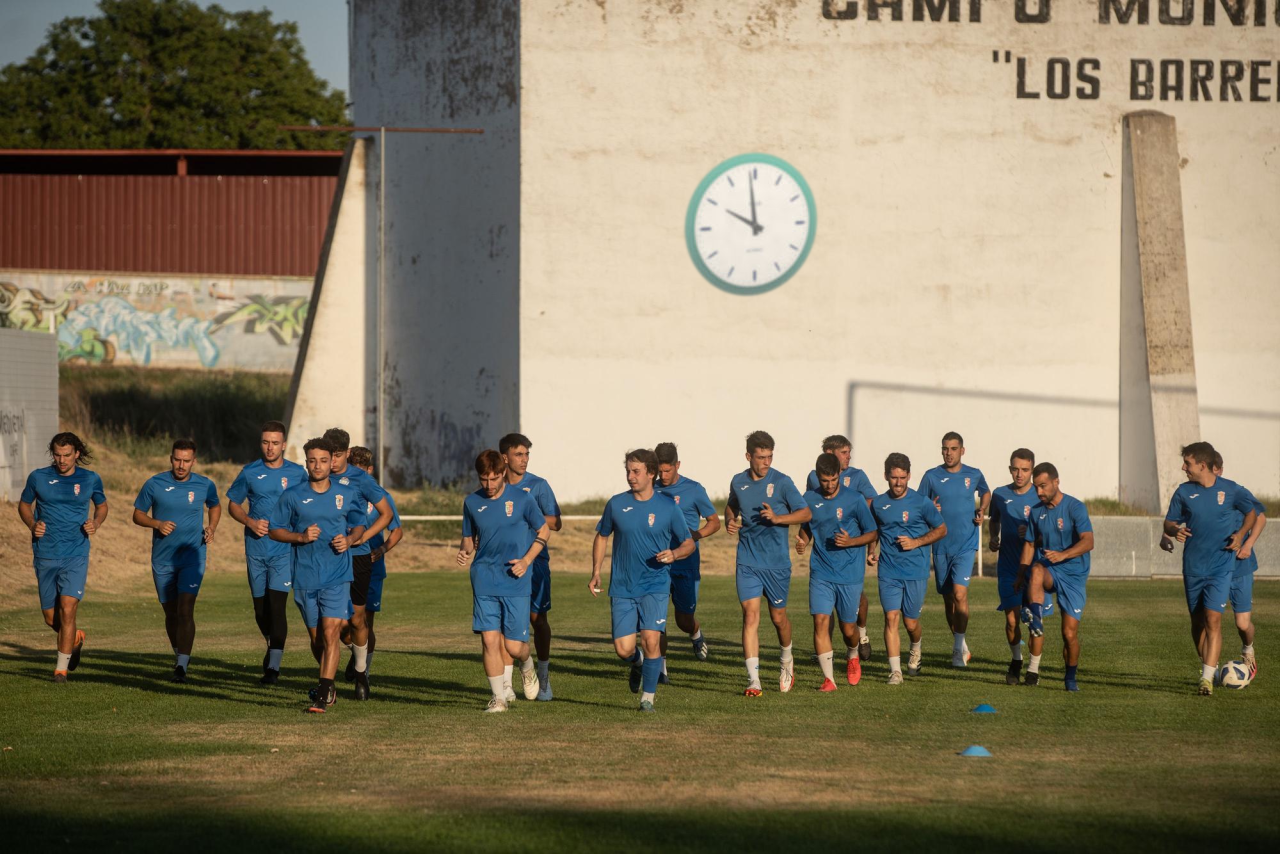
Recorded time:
9,59
